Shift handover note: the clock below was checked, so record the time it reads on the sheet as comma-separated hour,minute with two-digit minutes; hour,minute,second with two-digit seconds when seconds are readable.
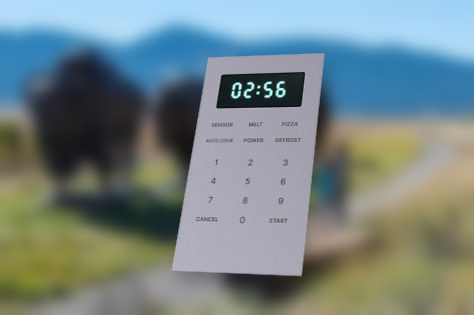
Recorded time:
2,56
